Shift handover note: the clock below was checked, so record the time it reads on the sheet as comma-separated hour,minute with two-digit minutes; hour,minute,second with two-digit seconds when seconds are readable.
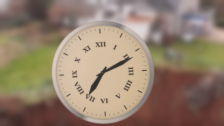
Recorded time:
7,11
